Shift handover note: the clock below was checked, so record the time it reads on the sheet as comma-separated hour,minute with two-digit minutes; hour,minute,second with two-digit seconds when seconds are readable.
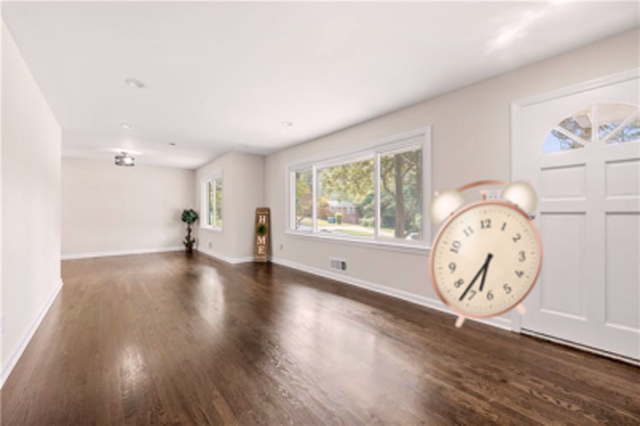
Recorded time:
6,37
